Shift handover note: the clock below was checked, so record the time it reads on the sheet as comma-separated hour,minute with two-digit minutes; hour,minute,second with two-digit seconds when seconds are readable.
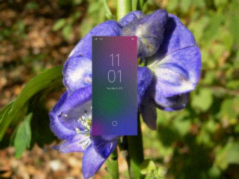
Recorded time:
11,01
